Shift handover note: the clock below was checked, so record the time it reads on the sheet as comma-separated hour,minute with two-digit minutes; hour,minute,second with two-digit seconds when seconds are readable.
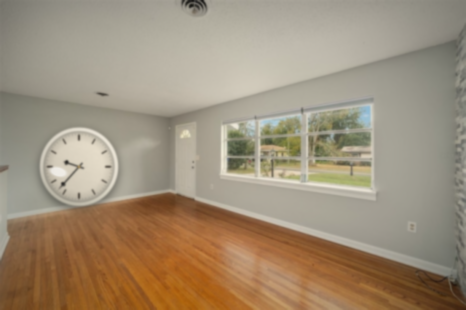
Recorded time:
9,37
